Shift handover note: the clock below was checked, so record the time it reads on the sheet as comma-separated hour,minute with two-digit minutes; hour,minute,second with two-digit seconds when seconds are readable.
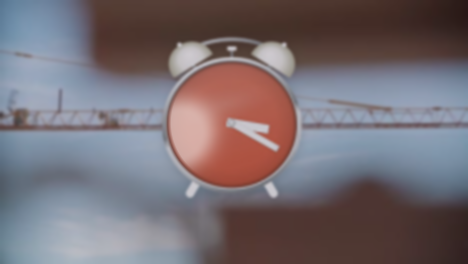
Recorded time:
3,20
